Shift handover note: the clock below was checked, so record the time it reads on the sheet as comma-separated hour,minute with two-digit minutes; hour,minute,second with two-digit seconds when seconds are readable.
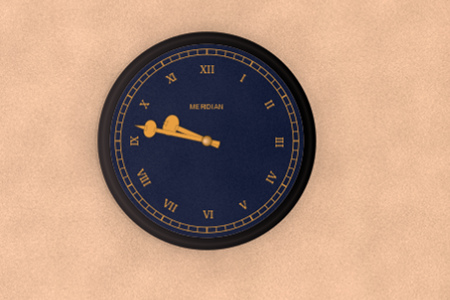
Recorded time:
9,47
